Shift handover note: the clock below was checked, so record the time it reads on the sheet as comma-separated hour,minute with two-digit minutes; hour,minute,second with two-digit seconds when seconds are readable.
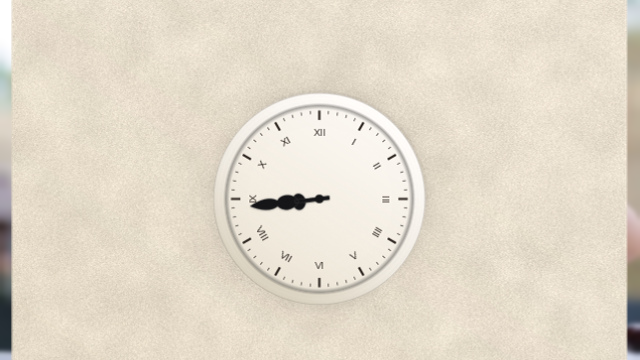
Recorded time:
8,44
